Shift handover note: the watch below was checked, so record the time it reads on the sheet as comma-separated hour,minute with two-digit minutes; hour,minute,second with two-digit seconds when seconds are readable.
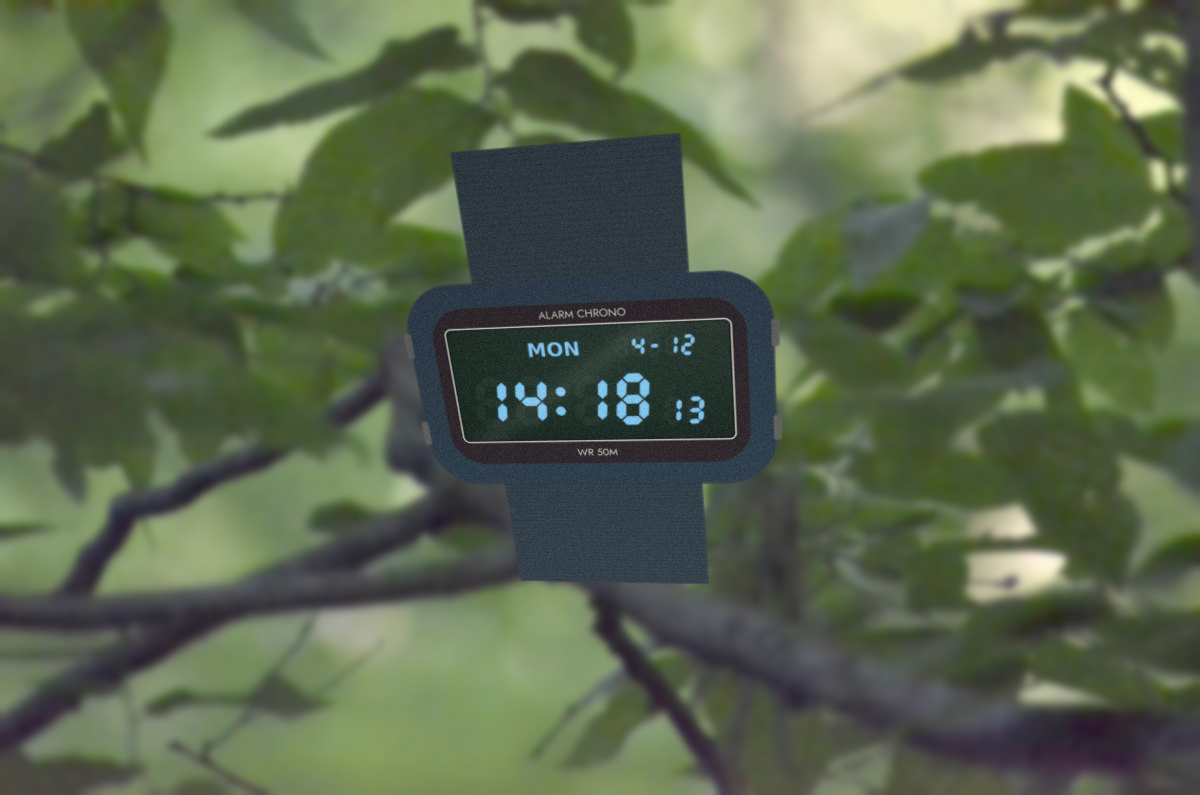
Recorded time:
14,18,13
